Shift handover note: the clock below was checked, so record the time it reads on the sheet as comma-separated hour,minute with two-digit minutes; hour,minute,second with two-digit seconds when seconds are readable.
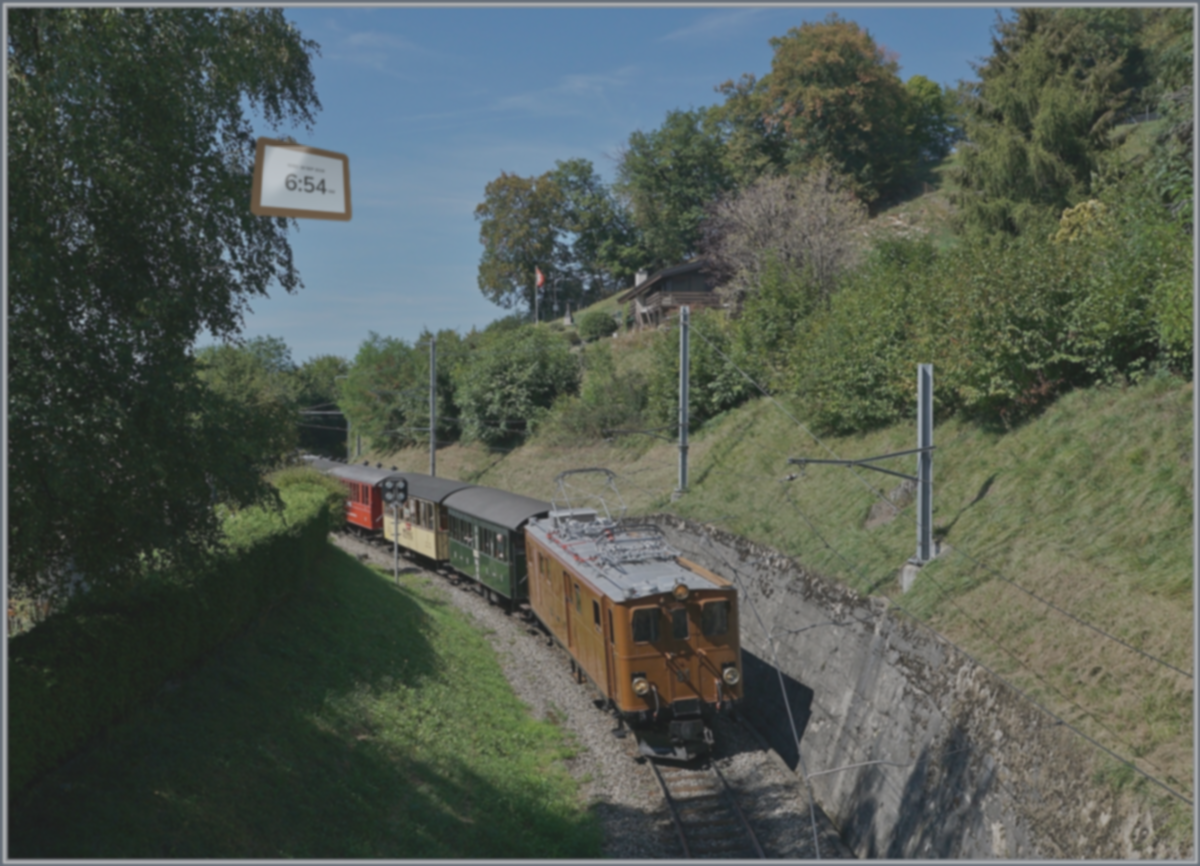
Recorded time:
6,54
